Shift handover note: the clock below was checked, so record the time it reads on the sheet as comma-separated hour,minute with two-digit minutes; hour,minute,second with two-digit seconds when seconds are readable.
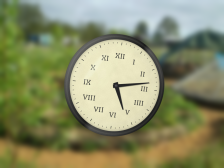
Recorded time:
5,13
